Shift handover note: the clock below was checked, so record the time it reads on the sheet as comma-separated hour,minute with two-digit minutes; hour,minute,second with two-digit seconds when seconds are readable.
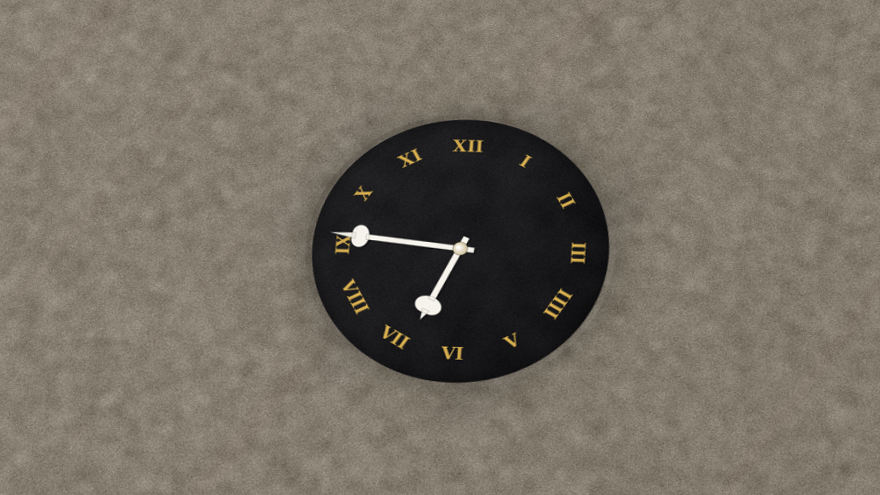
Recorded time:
6,46
